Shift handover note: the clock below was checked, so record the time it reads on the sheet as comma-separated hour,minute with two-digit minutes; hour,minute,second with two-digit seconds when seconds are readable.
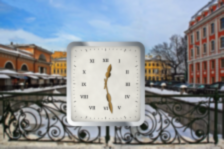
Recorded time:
12,28
